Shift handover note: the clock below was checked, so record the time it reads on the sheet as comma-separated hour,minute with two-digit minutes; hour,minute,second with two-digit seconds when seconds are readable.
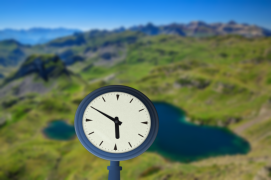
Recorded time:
5,50
